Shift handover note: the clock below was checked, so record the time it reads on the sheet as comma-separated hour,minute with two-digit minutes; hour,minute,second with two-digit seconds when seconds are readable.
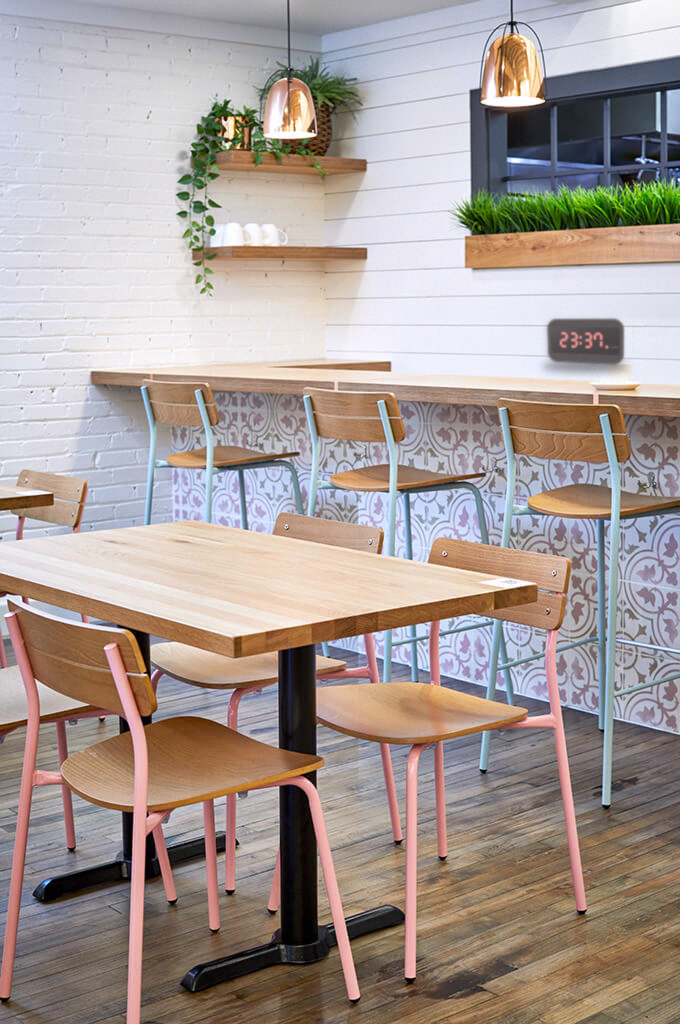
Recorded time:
23,37
